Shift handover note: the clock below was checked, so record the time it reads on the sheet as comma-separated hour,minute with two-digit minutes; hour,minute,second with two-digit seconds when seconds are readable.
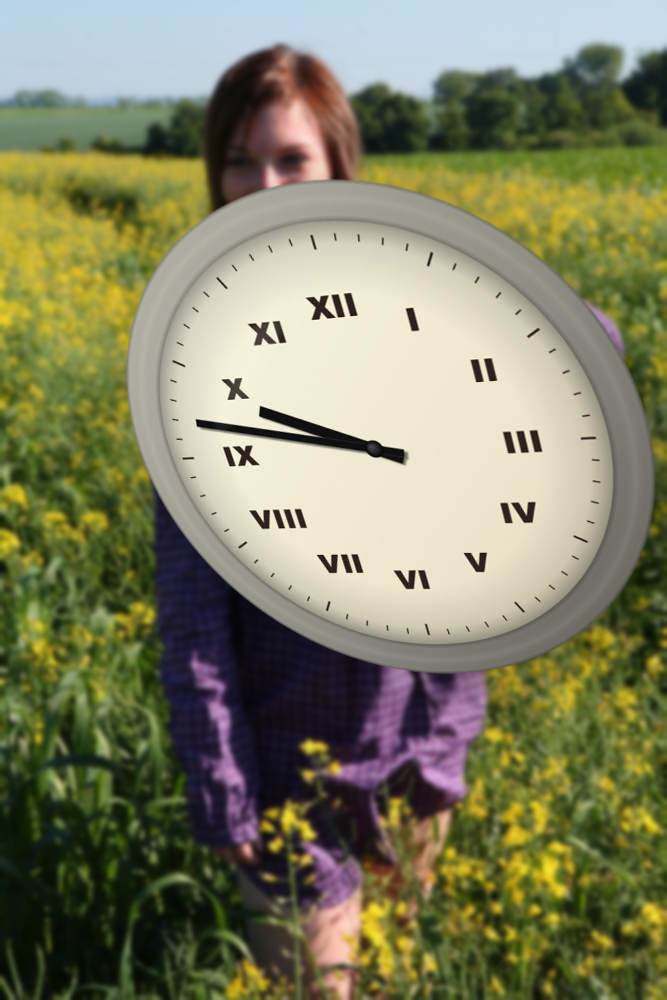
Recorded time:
9,47
